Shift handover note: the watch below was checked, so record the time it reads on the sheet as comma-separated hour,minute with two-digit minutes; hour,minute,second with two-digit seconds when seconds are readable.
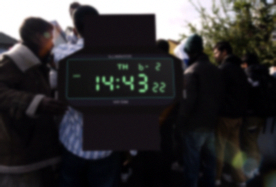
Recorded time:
14,43
